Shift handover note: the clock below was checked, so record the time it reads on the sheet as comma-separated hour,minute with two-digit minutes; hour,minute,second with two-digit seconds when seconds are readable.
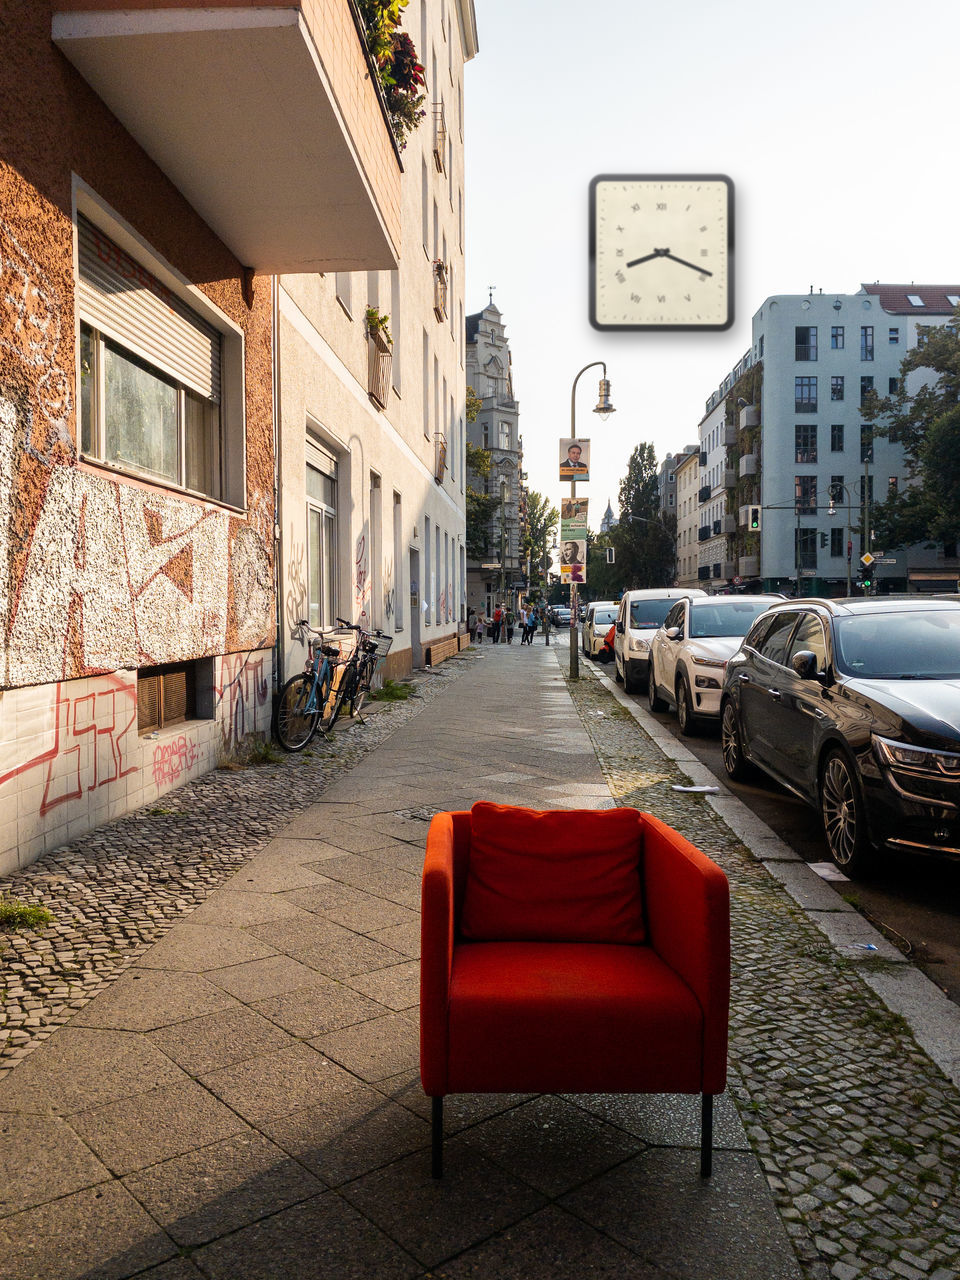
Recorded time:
8,19
